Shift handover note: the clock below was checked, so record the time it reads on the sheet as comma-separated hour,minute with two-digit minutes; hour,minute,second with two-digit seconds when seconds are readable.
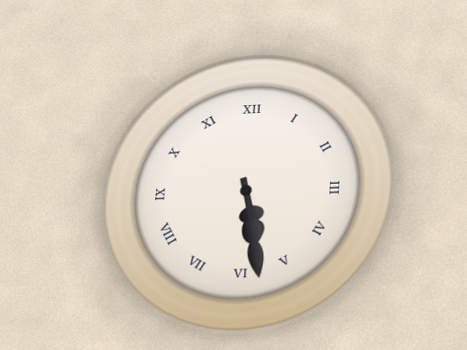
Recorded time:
5,28
